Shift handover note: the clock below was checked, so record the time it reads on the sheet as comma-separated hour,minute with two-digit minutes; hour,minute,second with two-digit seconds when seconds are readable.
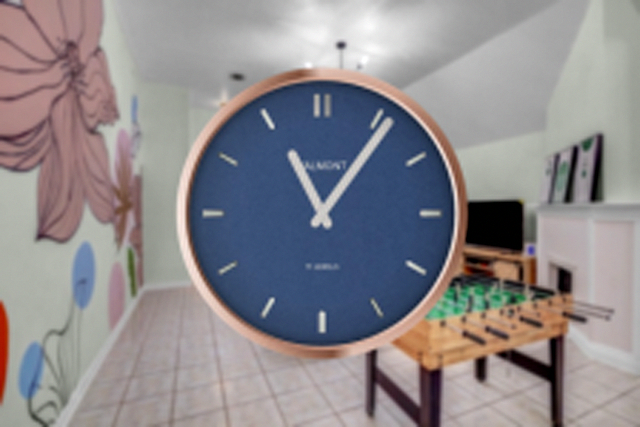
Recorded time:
11,06
